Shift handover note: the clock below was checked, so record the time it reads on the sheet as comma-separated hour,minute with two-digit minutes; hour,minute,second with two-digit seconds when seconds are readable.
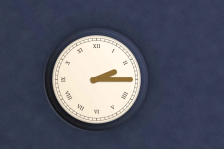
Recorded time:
2,15
